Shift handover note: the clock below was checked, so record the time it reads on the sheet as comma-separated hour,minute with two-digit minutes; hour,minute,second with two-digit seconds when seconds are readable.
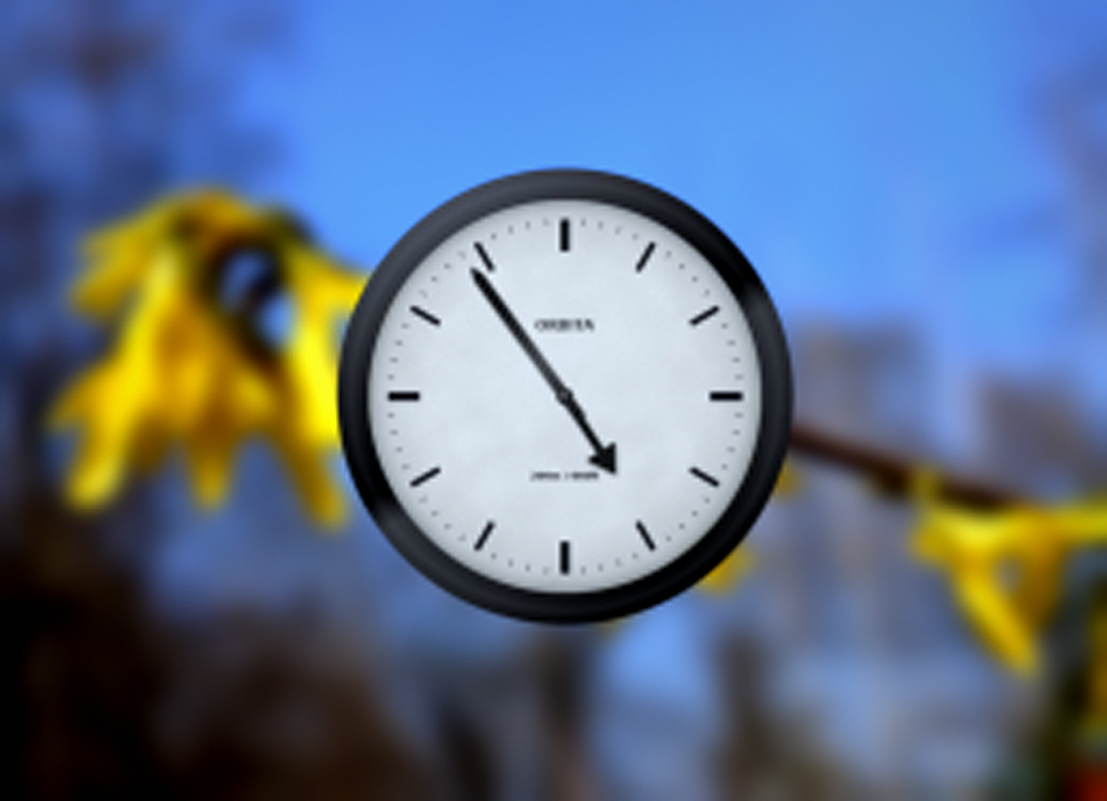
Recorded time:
4,54
